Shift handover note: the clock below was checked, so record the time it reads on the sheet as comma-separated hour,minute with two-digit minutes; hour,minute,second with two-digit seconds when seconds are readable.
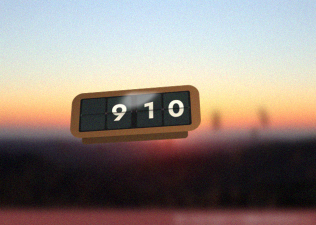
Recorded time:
9,10
